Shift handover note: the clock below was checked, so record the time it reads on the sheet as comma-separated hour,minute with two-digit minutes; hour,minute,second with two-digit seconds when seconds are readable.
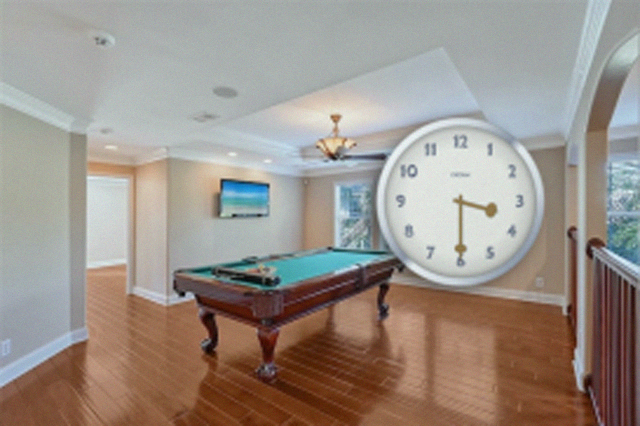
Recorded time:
3,30
